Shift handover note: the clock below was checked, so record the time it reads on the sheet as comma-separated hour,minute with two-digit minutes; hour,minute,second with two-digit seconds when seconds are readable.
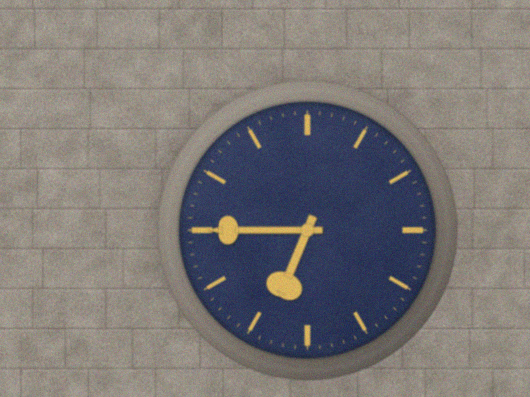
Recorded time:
6,45
